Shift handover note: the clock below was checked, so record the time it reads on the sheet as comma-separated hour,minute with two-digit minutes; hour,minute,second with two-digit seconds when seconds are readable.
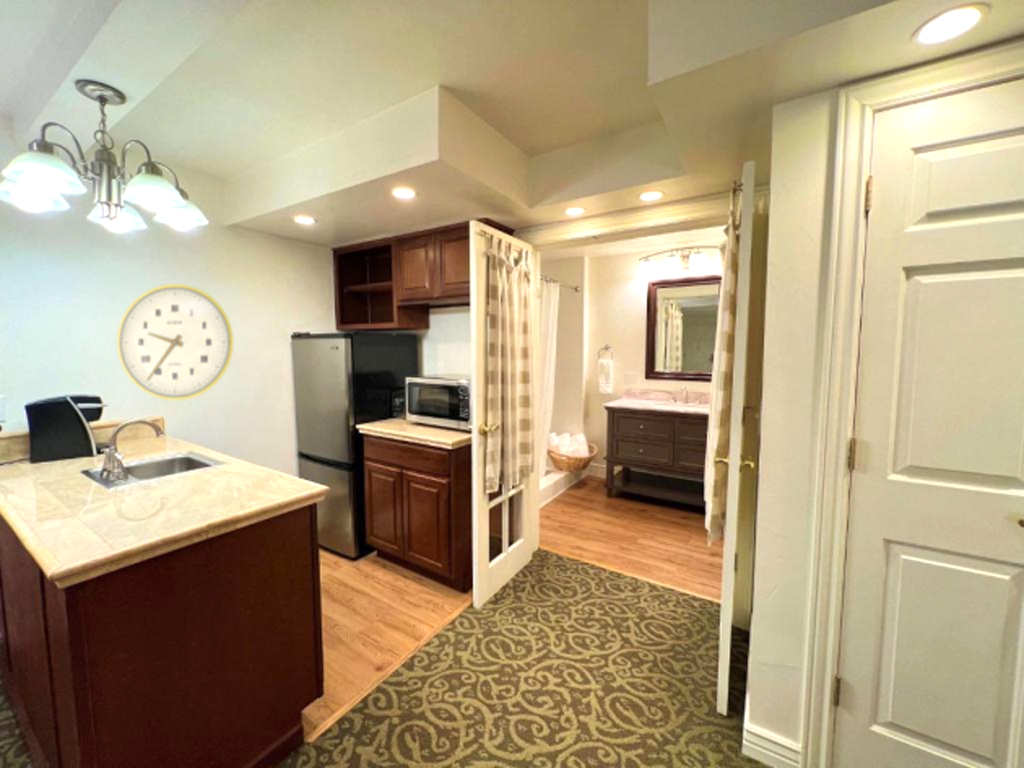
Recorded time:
9,36
